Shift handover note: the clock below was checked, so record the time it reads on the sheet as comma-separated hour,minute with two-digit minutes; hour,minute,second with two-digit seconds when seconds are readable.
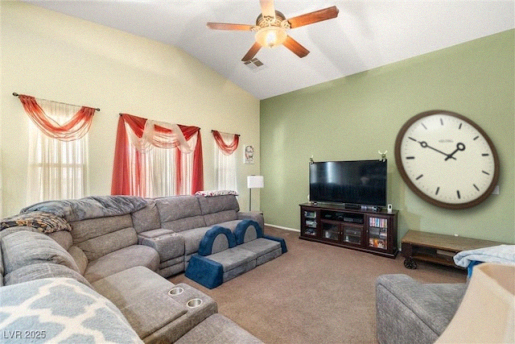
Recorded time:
1,50
